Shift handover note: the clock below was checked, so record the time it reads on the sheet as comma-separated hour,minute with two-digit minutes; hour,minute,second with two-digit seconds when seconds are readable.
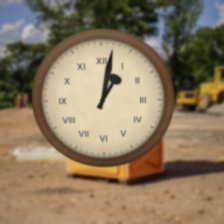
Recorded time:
1,02
